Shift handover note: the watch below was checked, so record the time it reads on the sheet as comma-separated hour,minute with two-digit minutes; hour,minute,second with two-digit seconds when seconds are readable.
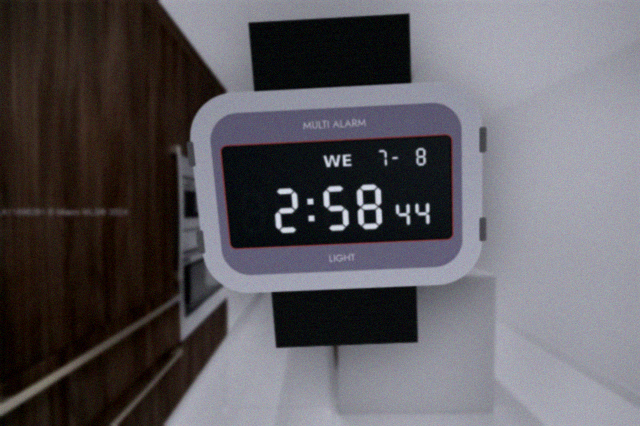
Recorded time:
2,58,44
